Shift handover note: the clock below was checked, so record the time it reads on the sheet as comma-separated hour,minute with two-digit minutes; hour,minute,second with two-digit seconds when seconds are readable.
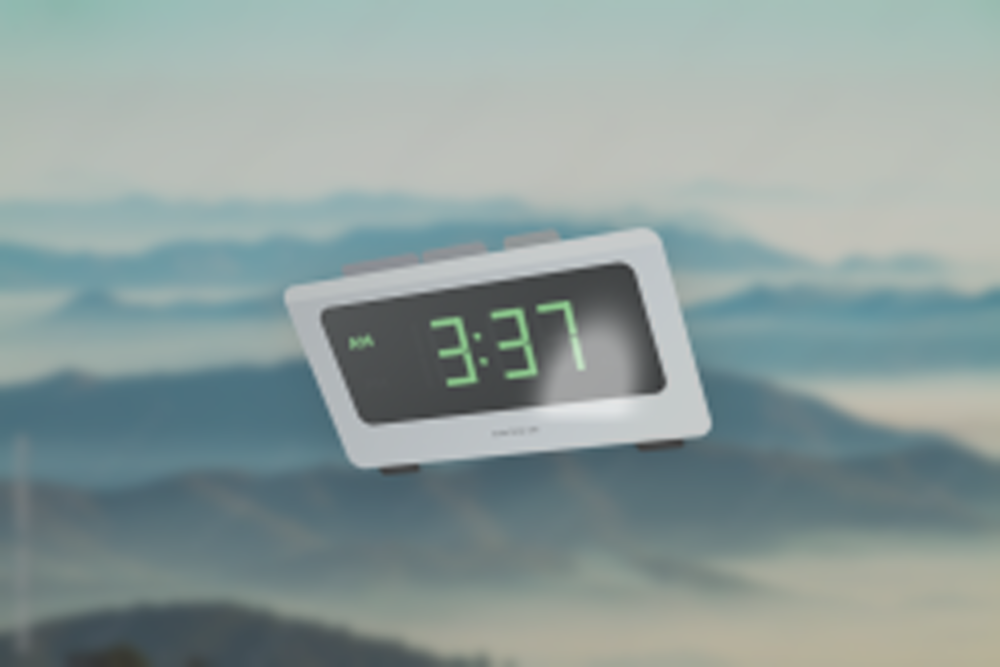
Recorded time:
3,37
